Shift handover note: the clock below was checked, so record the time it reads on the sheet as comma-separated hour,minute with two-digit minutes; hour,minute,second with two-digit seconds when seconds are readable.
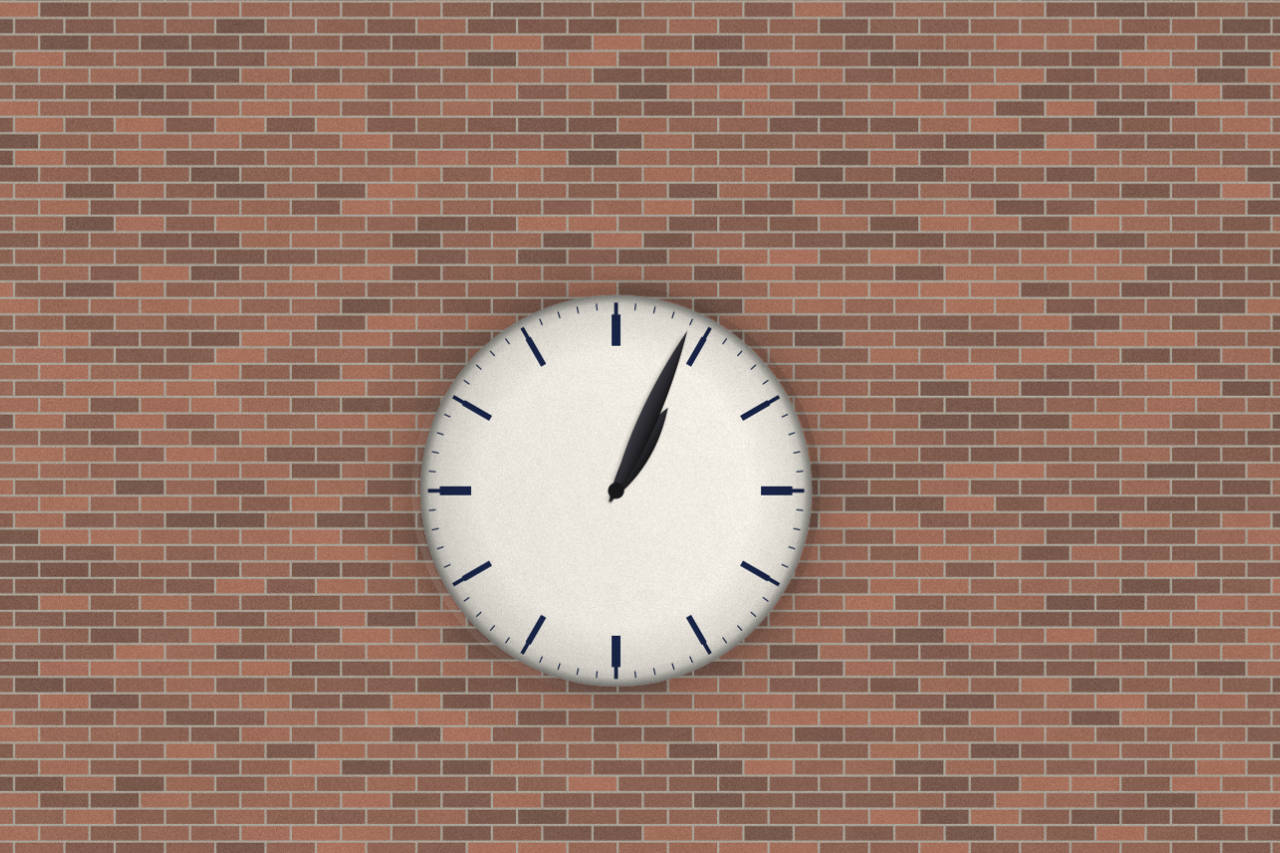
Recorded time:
1,04
